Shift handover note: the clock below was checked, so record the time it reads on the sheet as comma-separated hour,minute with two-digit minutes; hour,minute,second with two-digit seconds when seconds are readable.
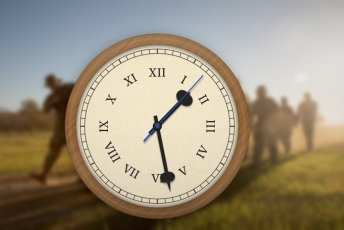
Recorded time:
1,28,07
